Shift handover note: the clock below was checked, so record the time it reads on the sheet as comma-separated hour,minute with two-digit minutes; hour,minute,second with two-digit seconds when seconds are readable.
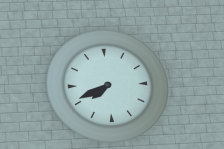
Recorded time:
7,41
